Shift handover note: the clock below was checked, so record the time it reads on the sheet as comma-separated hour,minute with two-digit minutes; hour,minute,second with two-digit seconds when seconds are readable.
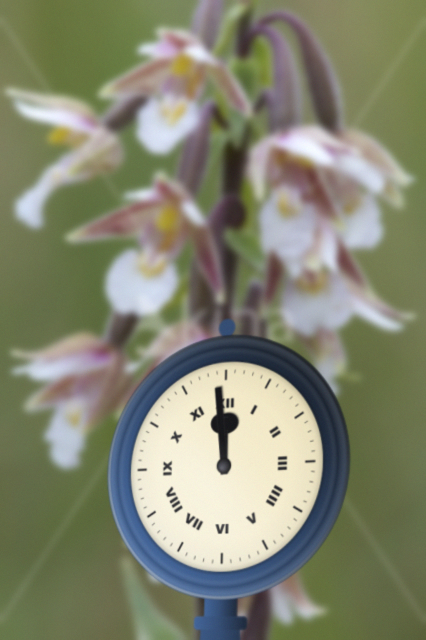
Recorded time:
11,59
